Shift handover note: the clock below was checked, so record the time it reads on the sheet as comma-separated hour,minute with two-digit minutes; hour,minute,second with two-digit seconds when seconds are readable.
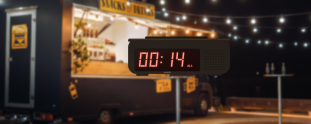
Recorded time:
0,14
